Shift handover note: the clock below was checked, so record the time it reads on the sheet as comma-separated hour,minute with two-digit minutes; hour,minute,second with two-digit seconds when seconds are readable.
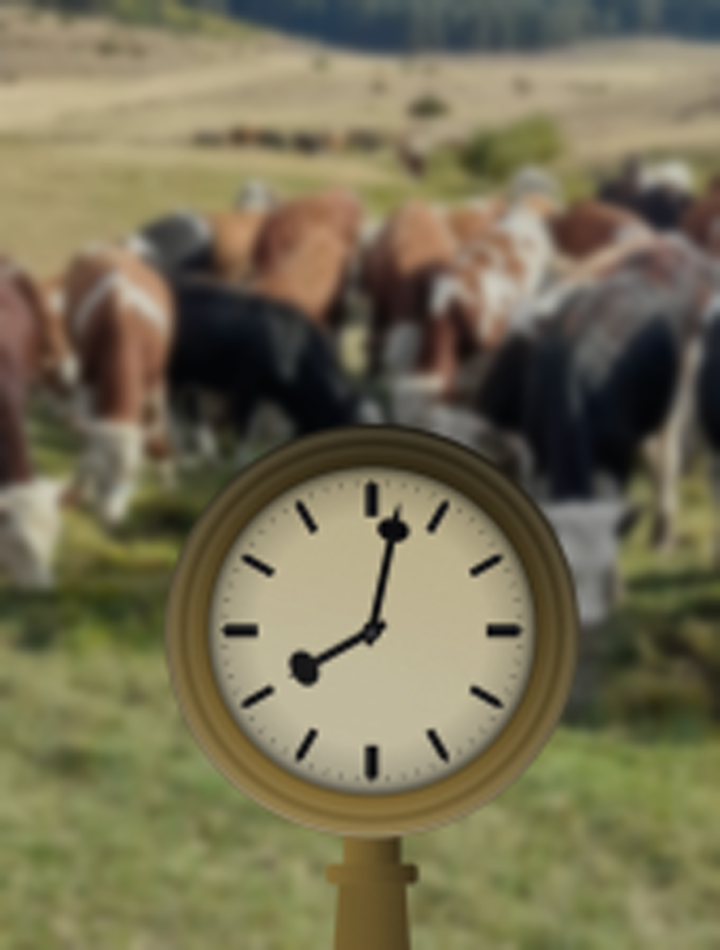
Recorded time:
8,02
